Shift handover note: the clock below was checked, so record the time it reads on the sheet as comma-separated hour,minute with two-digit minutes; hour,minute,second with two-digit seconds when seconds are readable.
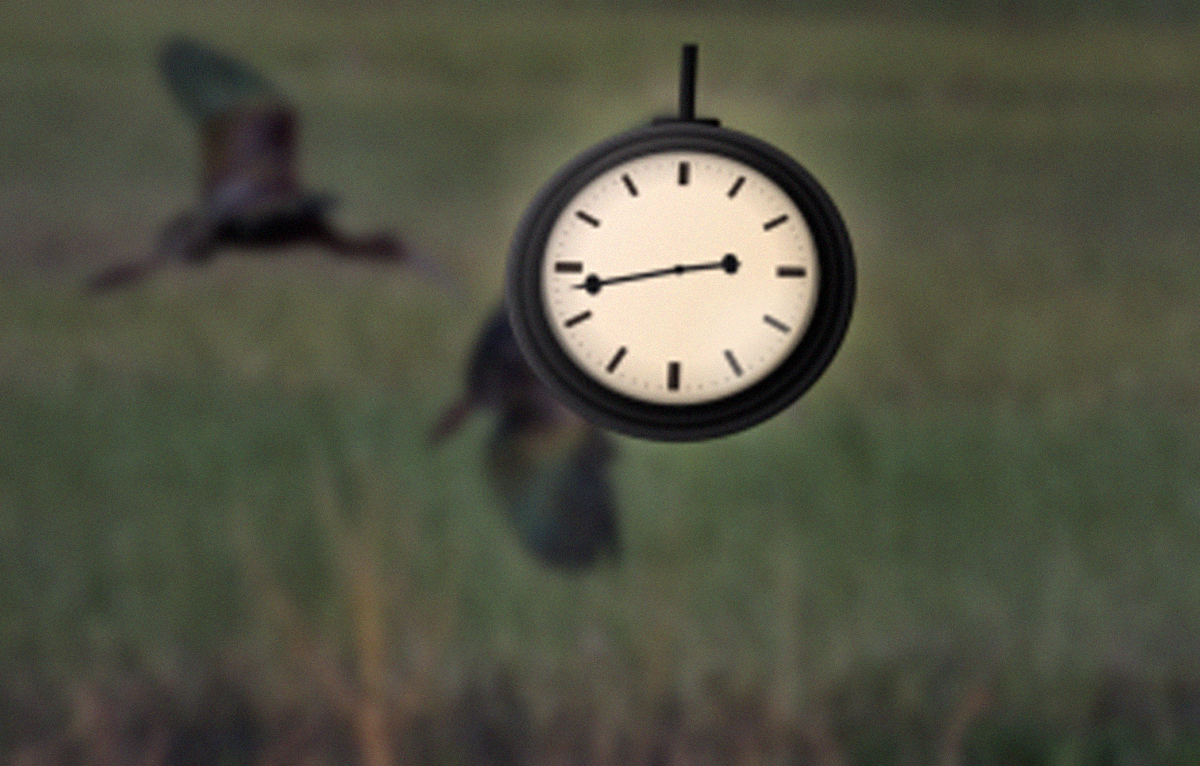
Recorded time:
2,43
